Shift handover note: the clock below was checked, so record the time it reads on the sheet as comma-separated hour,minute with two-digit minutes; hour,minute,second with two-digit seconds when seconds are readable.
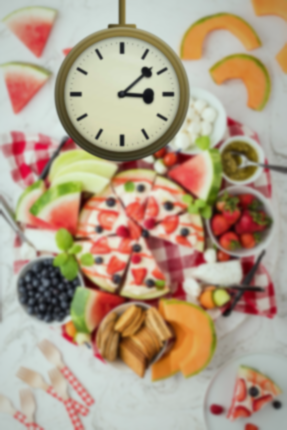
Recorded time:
3,08
